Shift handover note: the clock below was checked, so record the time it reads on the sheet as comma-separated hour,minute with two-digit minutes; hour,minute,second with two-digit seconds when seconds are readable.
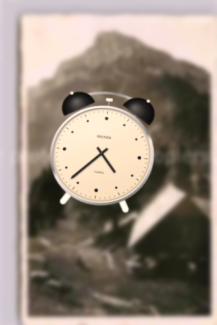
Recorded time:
4,37
